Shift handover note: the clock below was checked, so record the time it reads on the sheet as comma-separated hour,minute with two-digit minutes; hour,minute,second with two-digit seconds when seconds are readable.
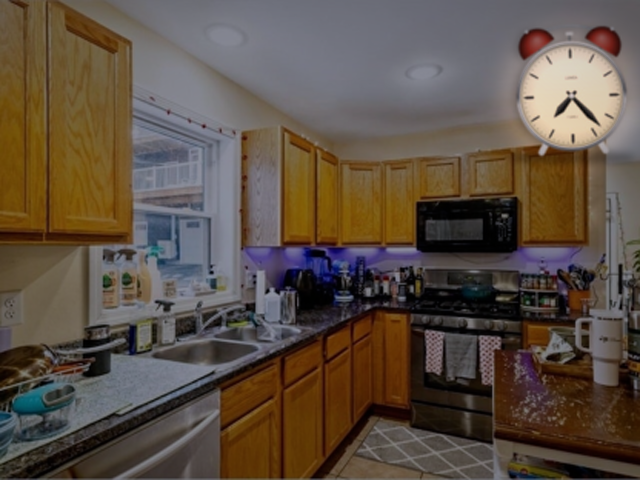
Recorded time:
7,23
